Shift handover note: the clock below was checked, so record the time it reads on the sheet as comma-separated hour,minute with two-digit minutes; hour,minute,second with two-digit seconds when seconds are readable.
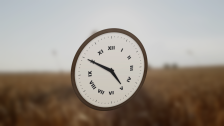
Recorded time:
4,50
